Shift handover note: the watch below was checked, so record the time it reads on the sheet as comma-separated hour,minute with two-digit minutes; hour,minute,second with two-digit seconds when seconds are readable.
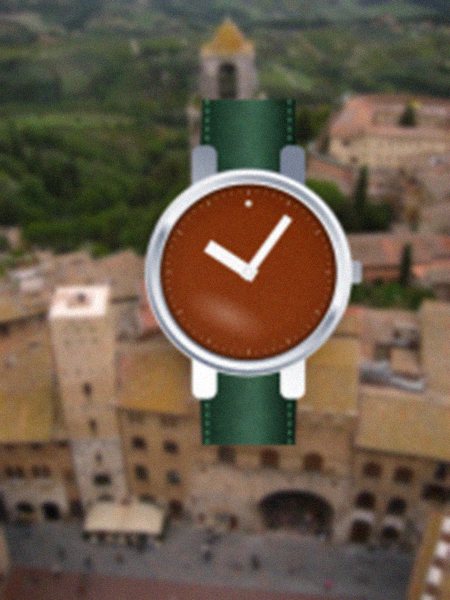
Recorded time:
10,06
